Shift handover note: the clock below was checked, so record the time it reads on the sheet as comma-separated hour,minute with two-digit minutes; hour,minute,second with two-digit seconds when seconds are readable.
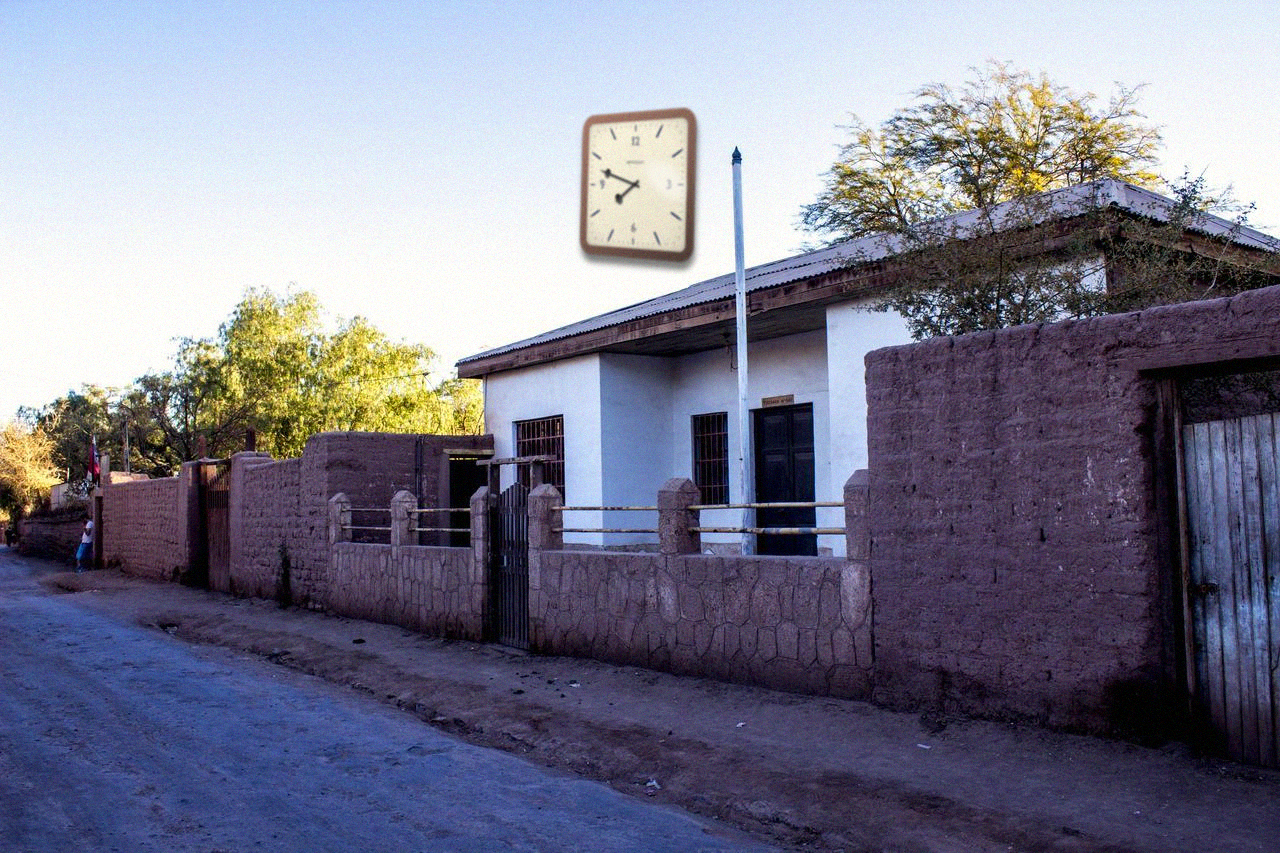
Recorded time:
7,48
